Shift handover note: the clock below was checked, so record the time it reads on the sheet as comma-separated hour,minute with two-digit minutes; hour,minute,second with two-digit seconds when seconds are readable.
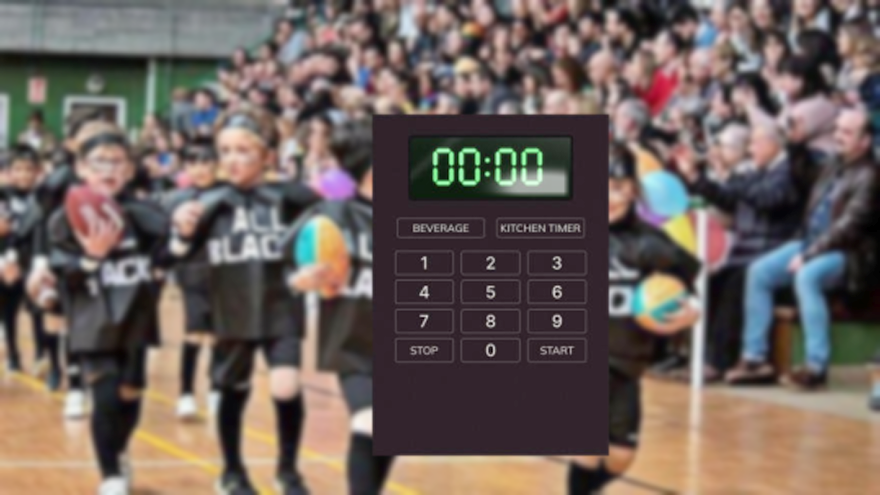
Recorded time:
0,00
